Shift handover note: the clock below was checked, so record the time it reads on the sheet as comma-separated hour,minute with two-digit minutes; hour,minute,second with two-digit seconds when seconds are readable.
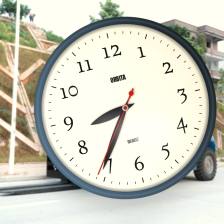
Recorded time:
8,35,36
